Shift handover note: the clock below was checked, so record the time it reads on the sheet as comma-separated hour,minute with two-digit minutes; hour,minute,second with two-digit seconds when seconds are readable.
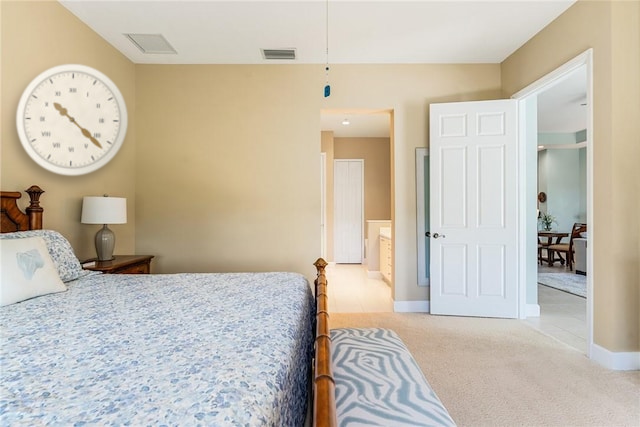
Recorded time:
10,22
